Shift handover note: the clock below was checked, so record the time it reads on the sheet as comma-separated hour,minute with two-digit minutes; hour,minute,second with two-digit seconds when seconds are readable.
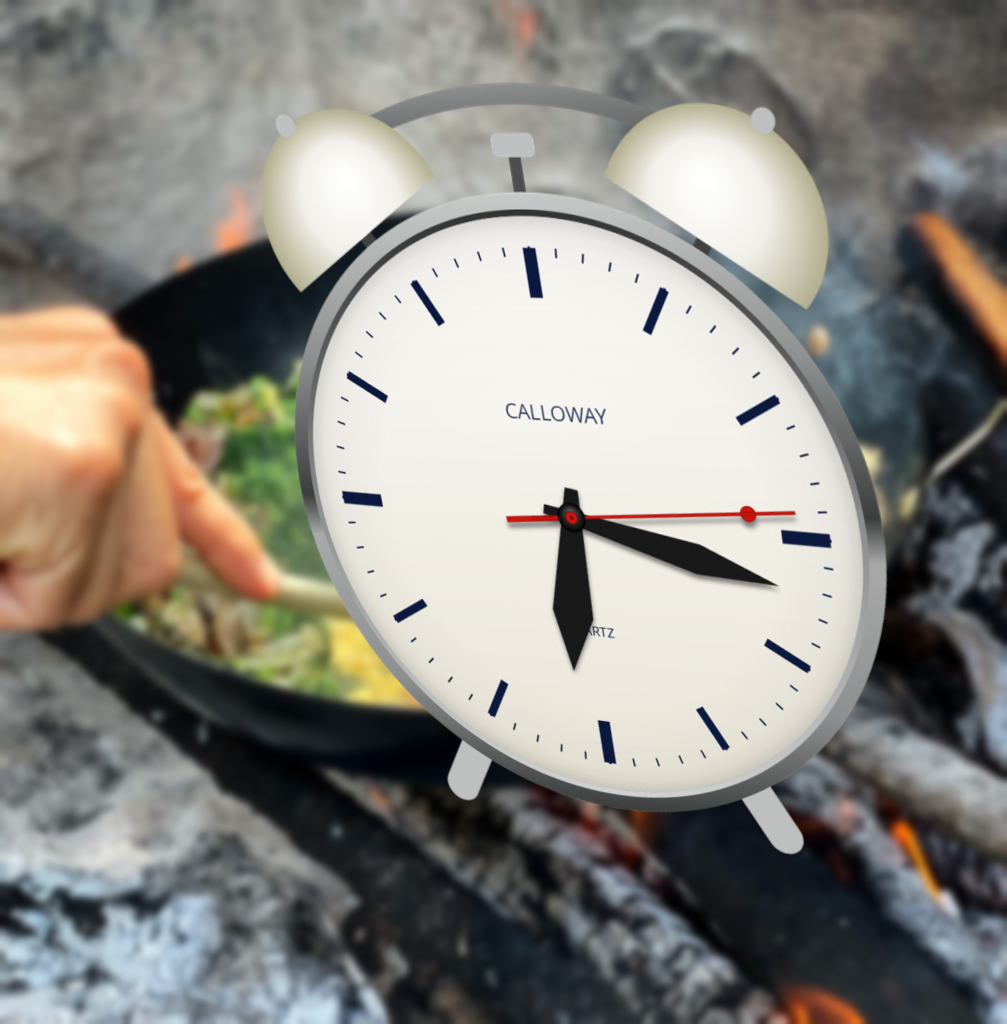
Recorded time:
6,17,14
